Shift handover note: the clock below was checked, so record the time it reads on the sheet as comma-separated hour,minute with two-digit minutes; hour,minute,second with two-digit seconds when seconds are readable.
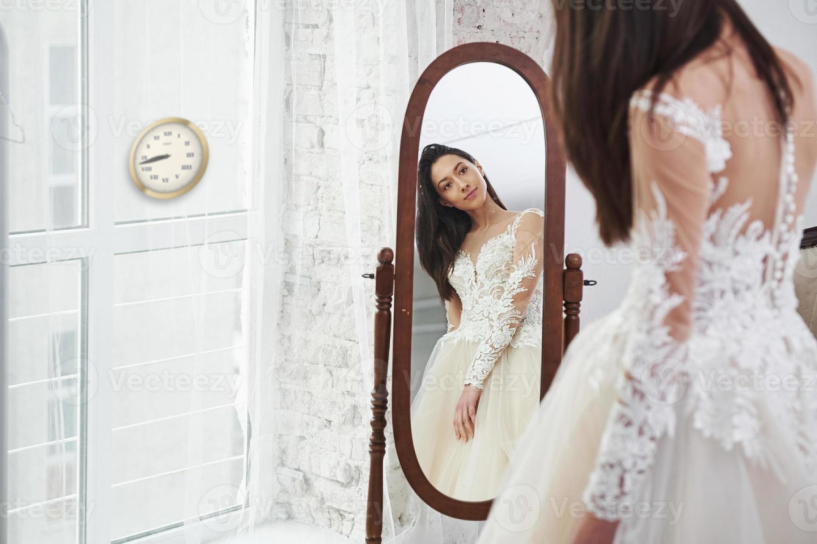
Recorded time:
8,43
